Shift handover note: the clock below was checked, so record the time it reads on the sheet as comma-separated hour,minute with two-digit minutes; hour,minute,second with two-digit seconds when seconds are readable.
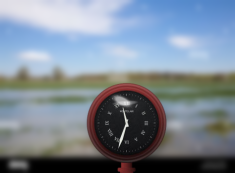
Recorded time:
11,33
